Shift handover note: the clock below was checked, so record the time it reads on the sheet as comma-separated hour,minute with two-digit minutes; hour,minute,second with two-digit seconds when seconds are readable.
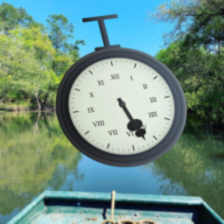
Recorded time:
5,27
